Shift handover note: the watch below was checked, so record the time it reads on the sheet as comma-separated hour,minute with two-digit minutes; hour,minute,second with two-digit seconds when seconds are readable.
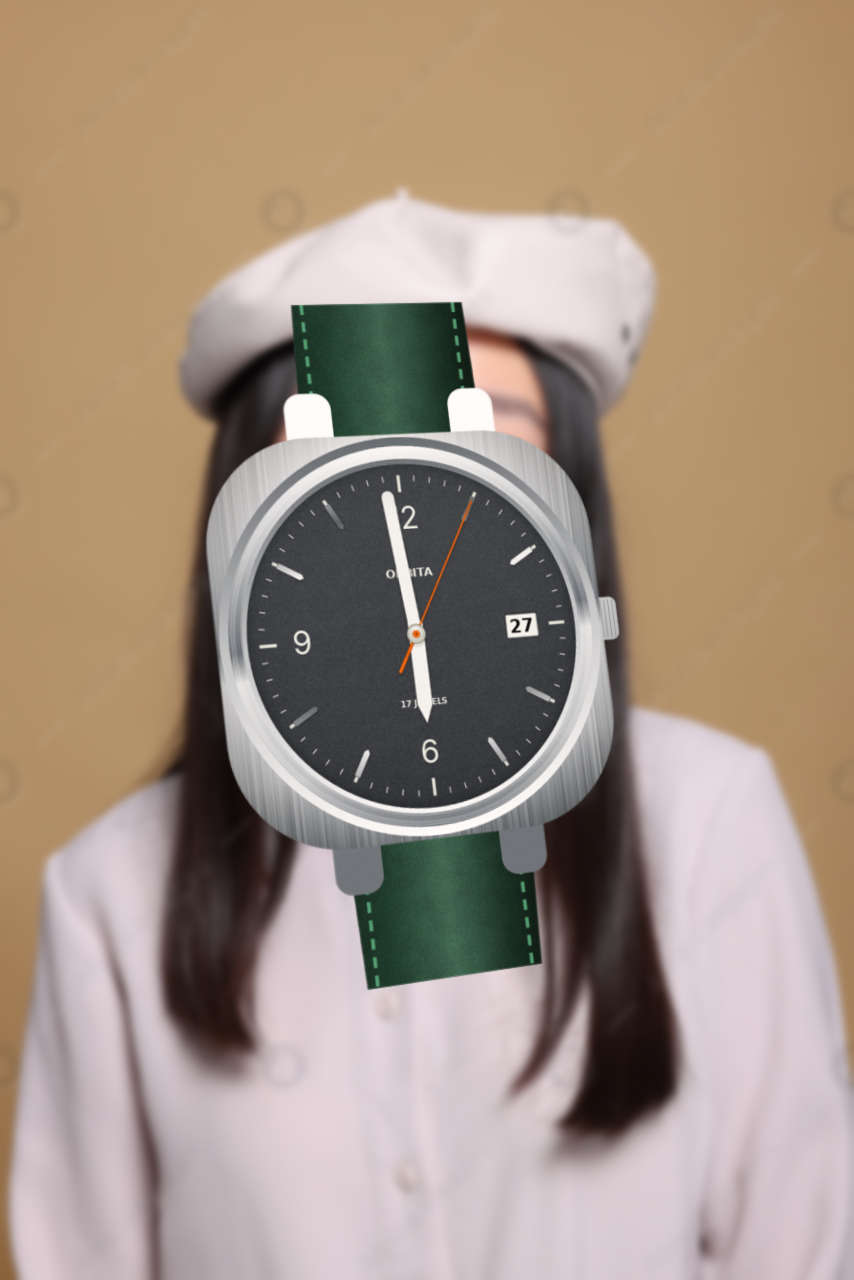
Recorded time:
5,59,05
